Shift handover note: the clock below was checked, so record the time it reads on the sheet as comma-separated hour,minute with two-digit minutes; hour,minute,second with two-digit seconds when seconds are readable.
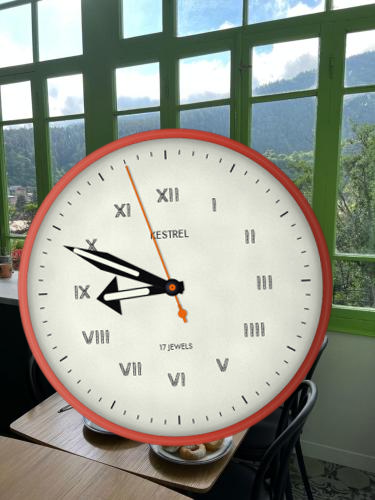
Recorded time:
8,48,57
